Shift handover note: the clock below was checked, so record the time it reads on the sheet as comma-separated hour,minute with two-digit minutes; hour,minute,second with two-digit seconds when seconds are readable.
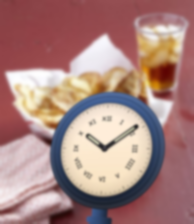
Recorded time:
10,09
